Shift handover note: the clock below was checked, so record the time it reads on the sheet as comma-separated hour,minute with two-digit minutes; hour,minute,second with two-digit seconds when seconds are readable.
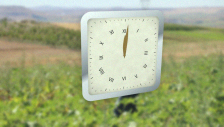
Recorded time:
12,01
